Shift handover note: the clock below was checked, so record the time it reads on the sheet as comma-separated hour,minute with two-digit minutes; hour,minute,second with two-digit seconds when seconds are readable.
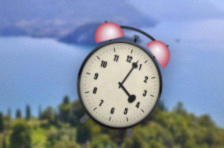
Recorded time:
4,03
